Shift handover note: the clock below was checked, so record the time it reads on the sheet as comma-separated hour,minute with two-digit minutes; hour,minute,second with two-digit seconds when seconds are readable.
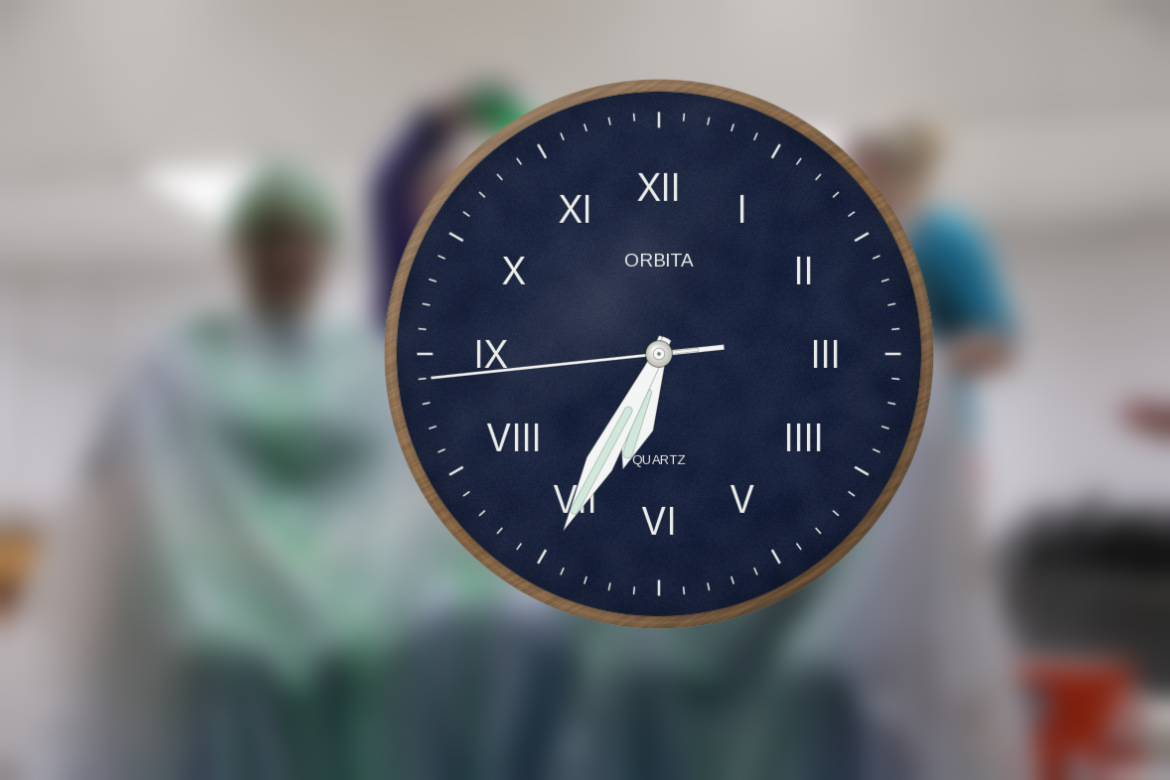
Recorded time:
6,34,44
